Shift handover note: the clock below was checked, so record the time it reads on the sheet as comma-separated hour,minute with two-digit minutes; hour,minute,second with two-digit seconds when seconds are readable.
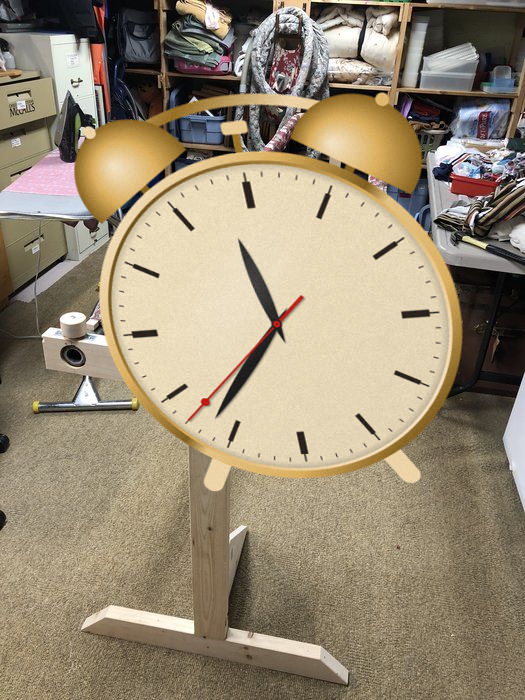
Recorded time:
11,36,38
